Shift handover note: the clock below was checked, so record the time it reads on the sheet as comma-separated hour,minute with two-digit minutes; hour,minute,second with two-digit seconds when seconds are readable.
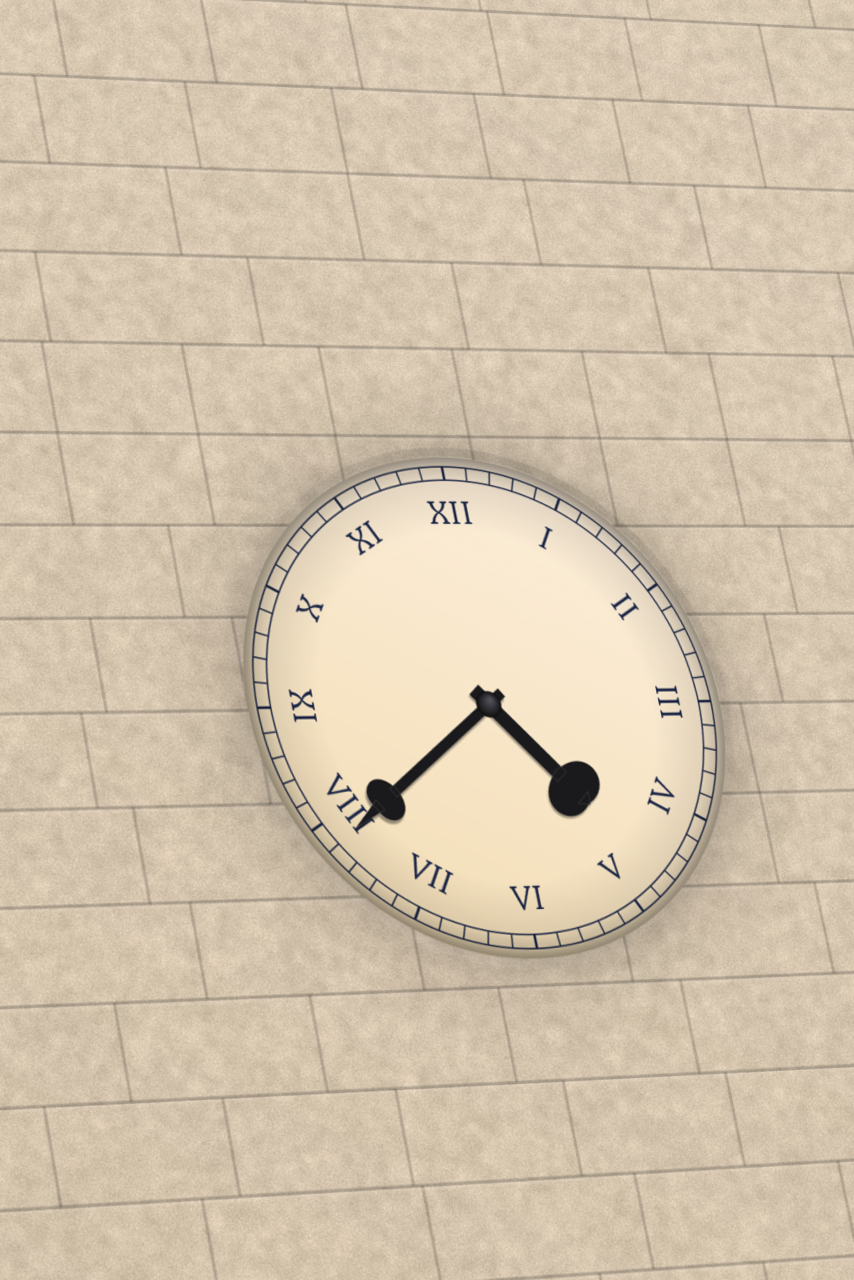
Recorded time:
4,39
